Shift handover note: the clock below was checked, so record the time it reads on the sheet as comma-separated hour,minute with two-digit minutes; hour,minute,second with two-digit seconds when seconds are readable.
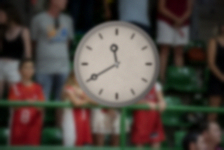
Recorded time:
11,40
